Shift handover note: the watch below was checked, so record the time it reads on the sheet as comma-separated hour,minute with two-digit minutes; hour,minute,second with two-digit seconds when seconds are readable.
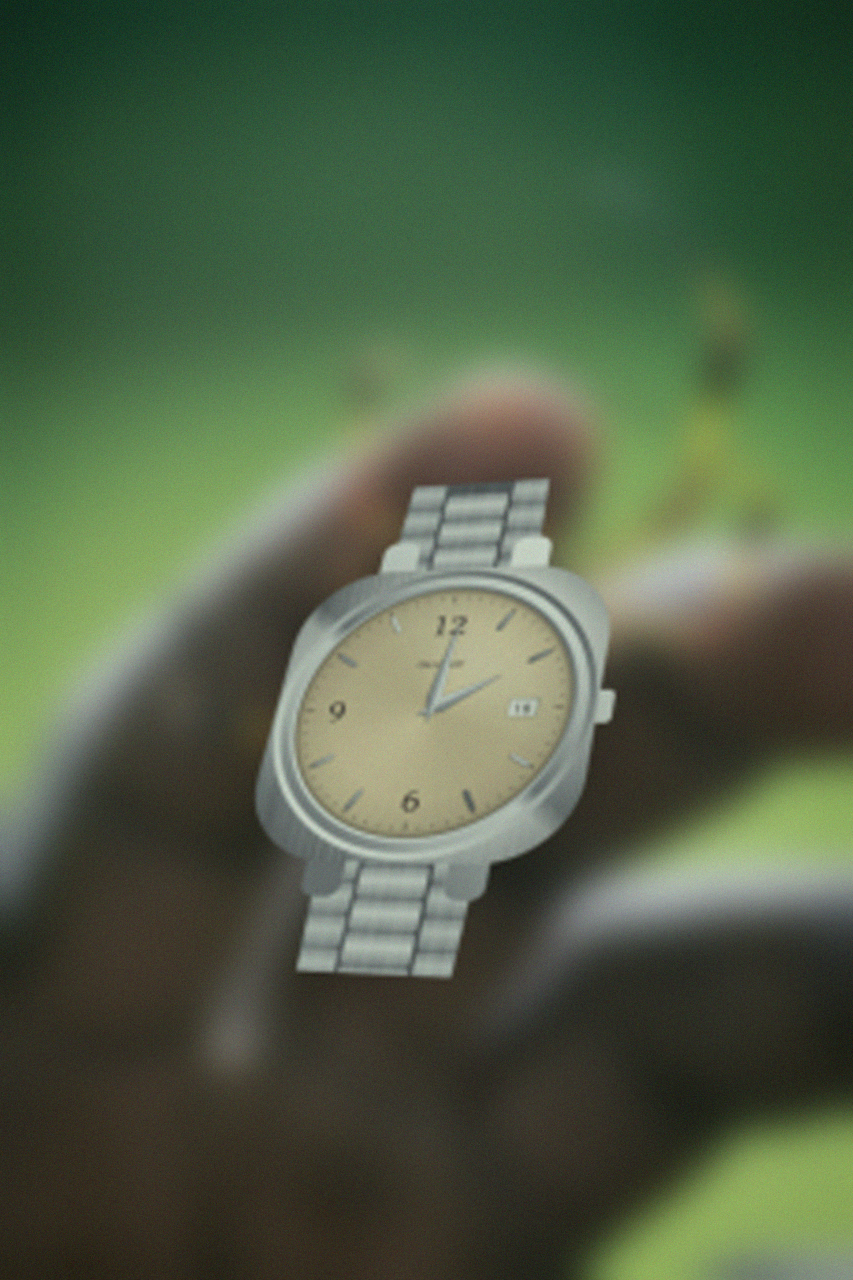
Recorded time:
2,01
